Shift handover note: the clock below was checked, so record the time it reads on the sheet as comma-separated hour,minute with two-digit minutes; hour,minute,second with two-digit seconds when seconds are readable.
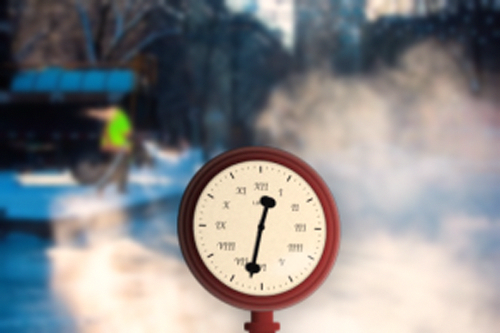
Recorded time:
12,32
